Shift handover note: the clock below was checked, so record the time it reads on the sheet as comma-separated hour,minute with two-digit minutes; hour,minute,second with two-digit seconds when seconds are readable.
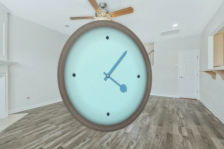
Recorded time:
4,07
